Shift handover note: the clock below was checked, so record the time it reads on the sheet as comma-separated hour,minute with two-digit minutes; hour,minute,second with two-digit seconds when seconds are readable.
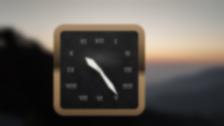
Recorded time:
10,24
